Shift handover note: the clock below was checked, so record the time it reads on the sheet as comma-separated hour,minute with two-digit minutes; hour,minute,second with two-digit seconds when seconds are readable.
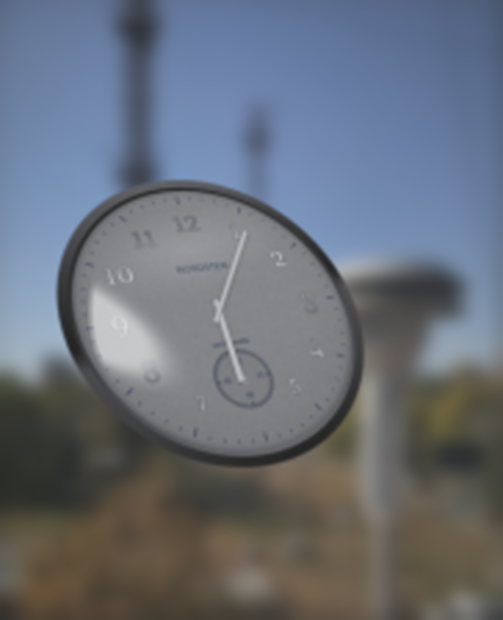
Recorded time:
6,06
